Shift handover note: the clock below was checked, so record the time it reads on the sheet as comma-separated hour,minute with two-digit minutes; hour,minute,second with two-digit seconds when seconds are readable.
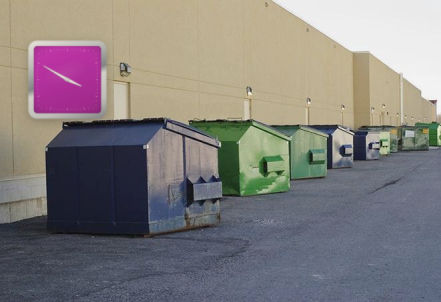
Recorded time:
3,50
